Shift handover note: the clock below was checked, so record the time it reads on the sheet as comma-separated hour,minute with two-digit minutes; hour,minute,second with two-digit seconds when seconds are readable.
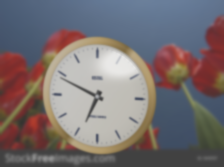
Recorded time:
6,49
